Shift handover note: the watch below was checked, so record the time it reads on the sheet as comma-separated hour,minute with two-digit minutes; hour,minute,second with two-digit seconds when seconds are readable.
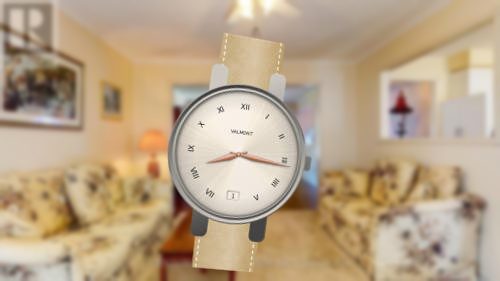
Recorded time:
8,16
